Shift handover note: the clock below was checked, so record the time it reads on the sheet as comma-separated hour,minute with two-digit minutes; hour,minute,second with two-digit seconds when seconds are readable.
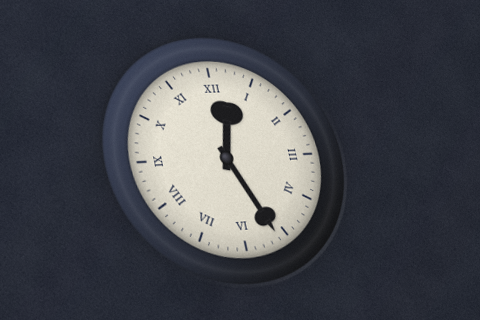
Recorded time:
12,26
